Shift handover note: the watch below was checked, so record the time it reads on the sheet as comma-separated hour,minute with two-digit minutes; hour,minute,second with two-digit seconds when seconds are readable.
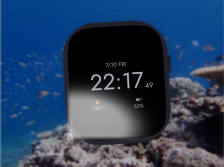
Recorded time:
22,17,49
